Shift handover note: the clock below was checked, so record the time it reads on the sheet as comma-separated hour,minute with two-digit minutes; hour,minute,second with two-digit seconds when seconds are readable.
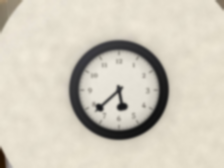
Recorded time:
5,38
